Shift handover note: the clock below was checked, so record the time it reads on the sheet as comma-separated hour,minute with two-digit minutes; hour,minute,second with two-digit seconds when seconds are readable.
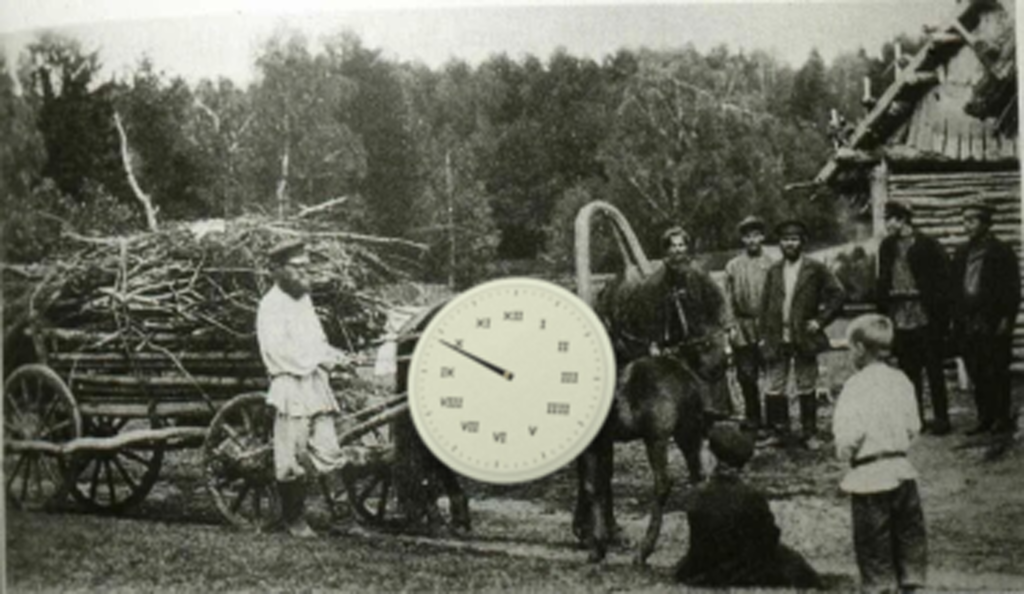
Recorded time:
9,49
